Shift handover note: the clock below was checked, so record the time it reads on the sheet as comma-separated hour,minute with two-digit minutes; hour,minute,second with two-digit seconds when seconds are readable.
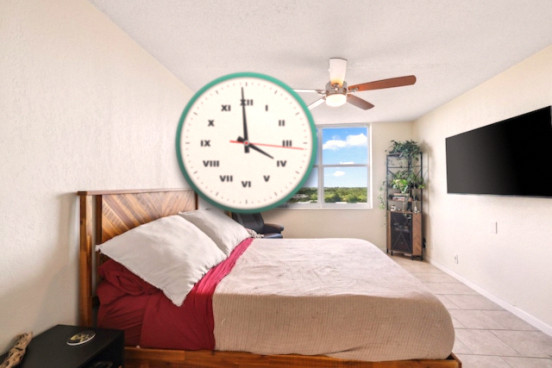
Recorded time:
3,59,16
